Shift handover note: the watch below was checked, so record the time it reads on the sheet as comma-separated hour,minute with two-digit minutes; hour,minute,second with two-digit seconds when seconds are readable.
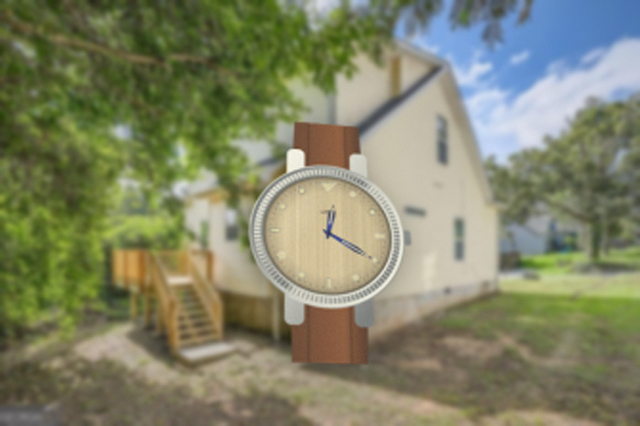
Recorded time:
12,20
